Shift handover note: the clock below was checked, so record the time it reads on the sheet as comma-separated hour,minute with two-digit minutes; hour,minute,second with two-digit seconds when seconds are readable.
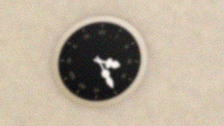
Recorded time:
3,25
